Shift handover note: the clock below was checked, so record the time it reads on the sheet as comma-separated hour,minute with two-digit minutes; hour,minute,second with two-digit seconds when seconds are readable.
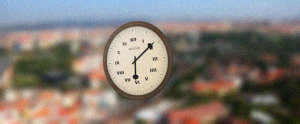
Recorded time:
6,09
